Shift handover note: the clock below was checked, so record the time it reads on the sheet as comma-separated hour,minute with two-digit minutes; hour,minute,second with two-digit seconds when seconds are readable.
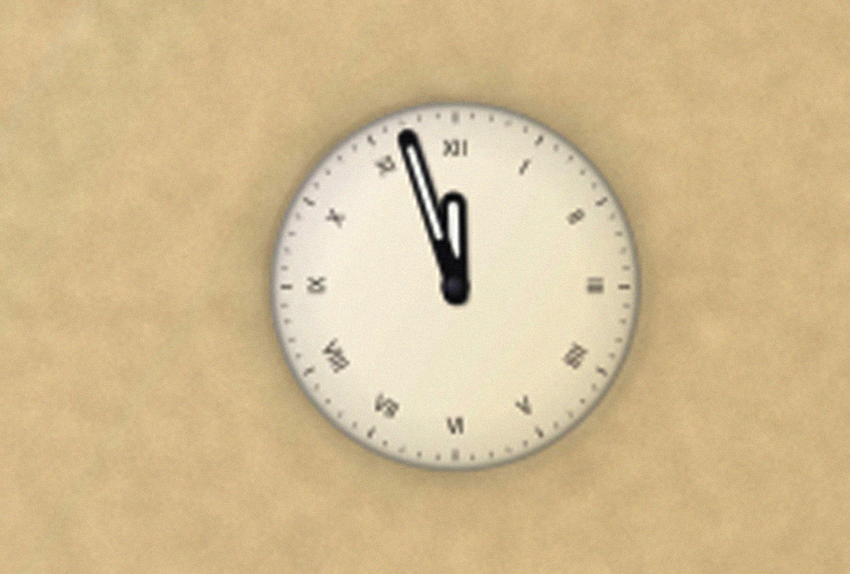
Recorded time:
11,57
